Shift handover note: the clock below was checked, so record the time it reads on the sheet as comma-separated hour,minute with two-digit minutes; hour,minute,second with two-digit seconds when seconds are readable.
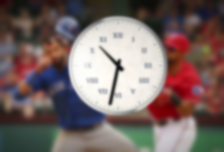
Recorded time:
10,32
